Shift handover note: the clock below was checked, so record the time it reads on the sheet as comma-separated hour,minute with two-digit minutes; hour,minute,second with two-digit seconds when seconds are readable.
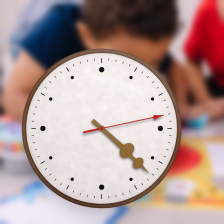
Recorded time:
4,22,13
